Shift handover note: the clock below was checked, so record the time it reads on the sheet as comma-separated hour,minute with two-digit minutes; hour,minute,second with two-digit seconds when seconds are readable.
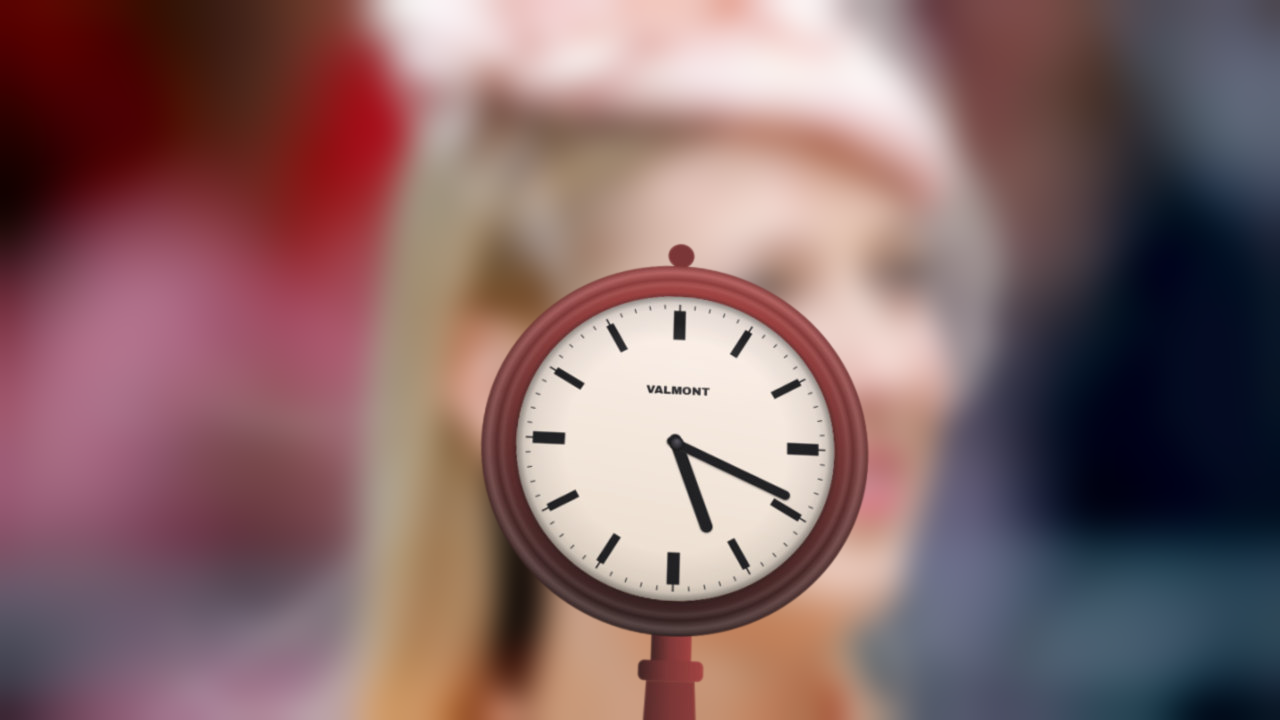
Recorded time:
5,19
